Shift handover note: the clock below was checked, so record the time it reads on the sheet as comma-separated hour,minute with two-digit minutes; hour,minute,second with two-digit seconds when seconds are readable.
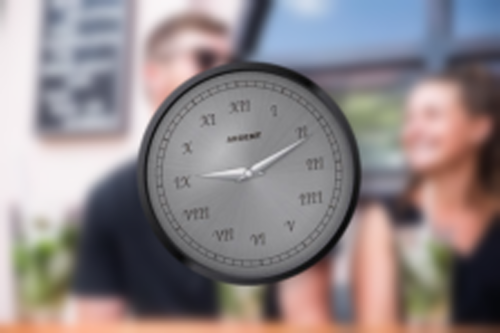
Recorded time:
9,11
